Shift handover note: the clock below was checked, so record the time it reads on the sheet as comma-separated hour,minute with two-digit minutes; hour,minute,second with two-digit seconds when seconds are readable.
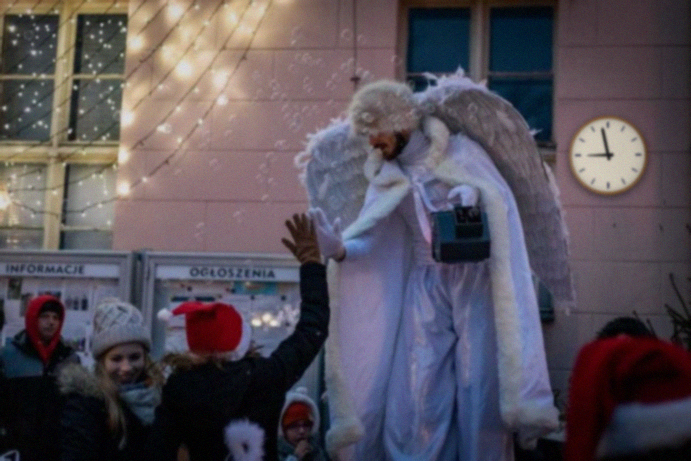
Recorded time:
8,58
